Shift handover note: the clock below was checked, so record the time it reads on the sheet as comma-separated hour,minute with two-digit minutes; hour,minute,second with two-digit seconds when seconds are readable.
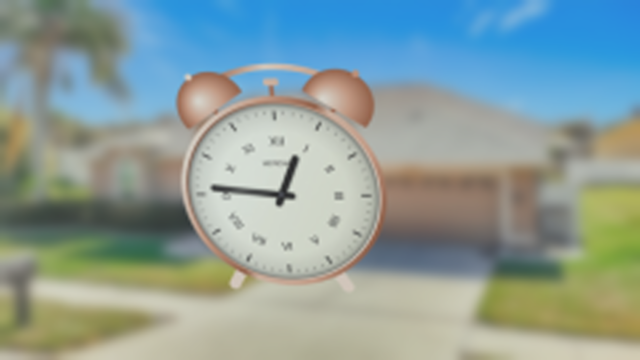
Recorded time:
12,46
